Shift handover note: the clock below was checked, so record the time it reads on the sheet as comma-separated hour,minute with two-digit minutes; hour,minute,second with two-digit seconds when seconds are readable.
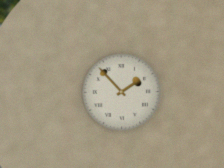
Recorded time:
1,53
